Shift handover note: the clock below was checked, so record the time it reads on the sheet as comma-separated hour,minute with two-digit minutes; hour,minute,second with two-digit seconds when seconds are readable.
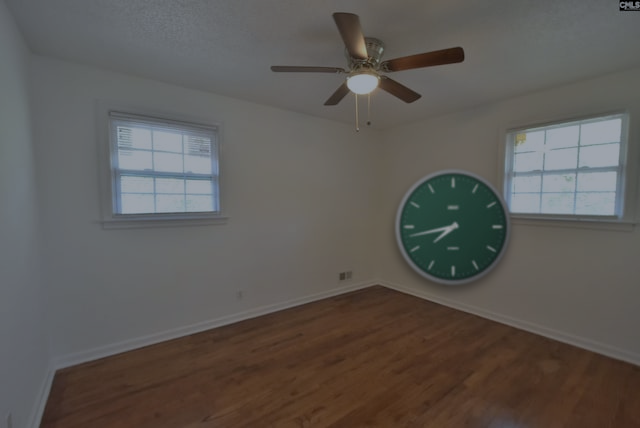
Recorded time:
7,43
